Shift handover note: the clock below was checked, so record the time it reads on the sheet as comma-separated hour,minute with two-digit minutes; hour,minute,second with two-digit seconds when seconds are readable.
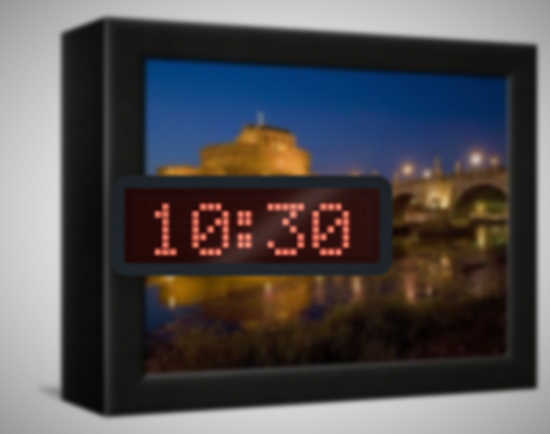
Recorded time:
10,30
